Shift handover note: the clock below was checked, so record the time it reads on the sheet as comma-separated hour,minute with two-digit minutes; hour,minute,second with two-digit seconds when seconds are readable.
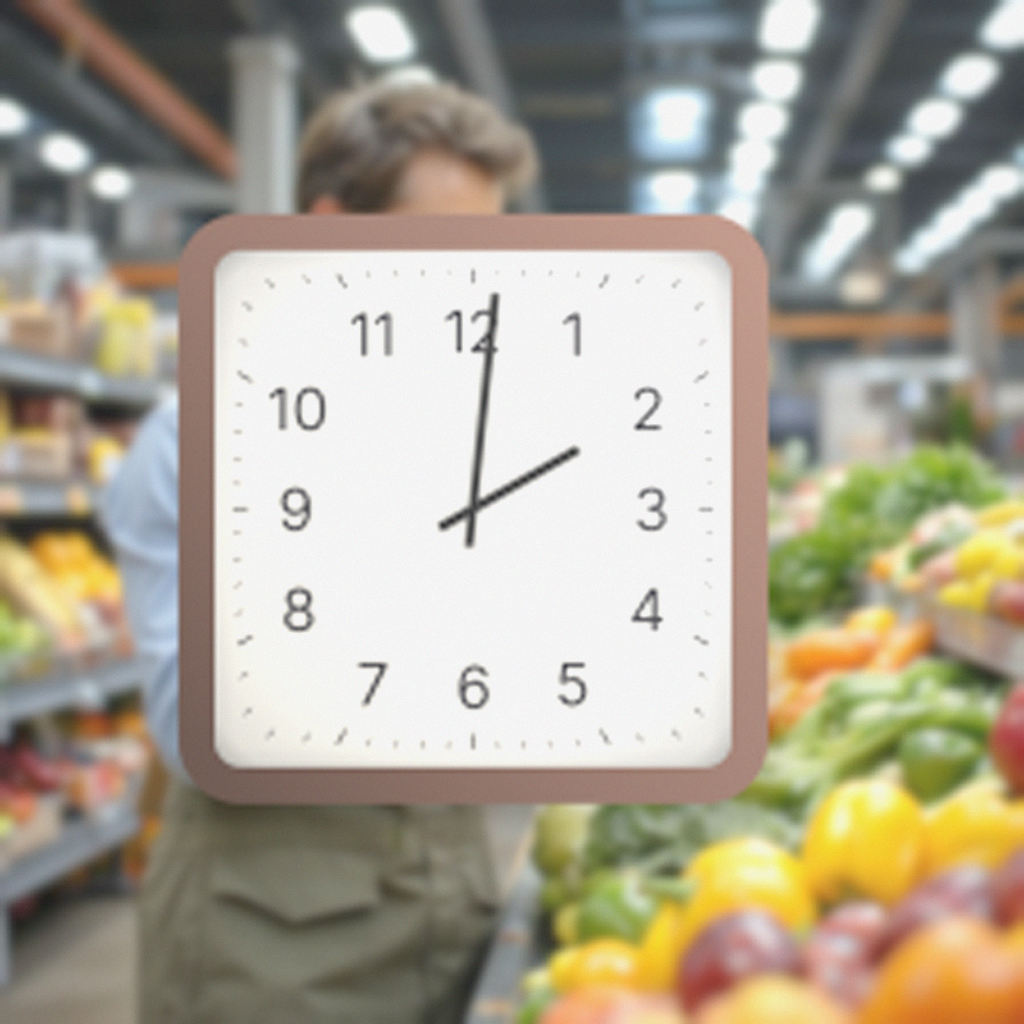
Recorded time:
2,01
